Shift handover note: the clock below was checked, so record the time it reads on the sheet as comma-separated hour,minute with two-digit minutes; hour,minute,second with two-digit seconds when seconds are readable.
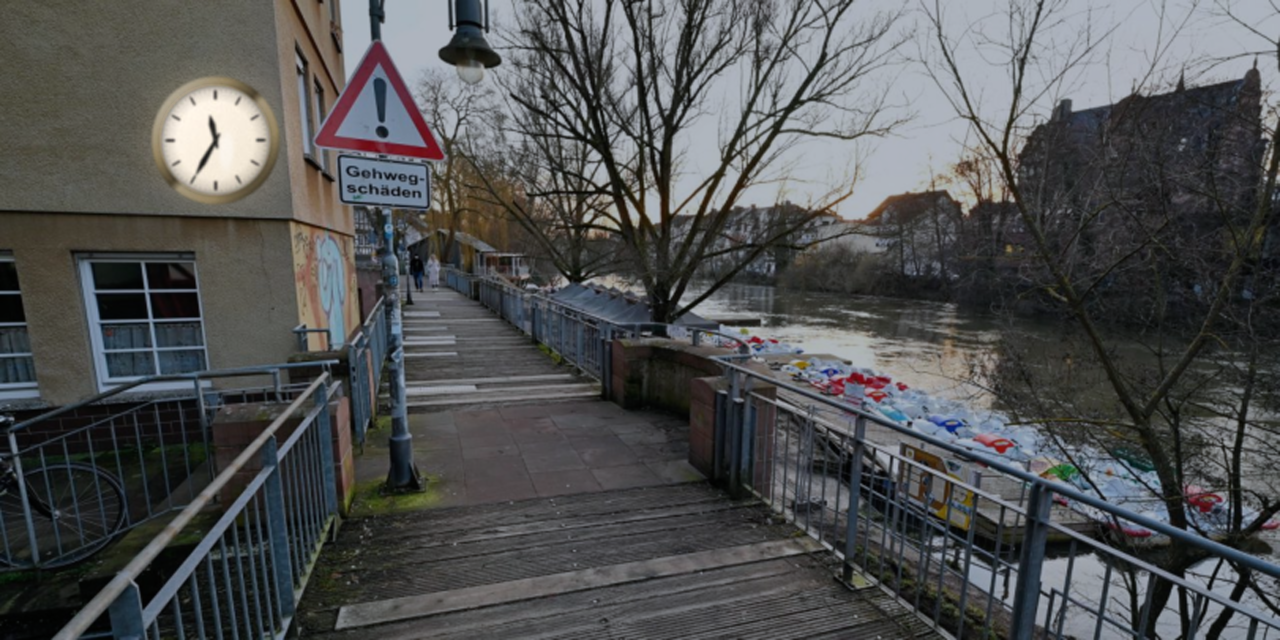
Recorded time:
11,35
